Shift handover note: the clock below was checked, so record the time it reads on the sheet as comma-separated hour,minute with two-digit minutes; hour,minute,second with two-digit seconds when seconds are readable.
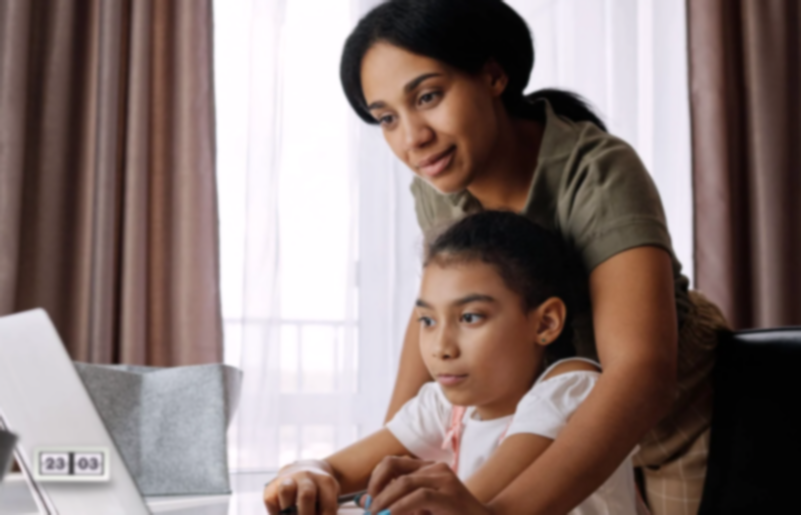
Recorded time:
23,03
